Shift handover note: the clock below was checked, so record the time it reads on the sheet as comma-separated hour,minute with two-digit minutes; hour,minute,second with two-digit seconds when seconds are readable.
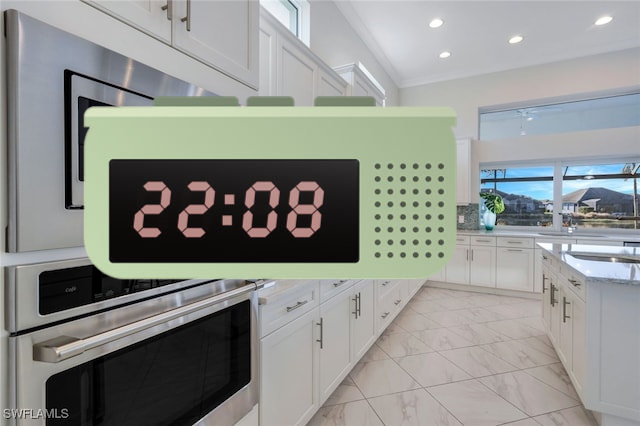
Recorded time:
22,08
